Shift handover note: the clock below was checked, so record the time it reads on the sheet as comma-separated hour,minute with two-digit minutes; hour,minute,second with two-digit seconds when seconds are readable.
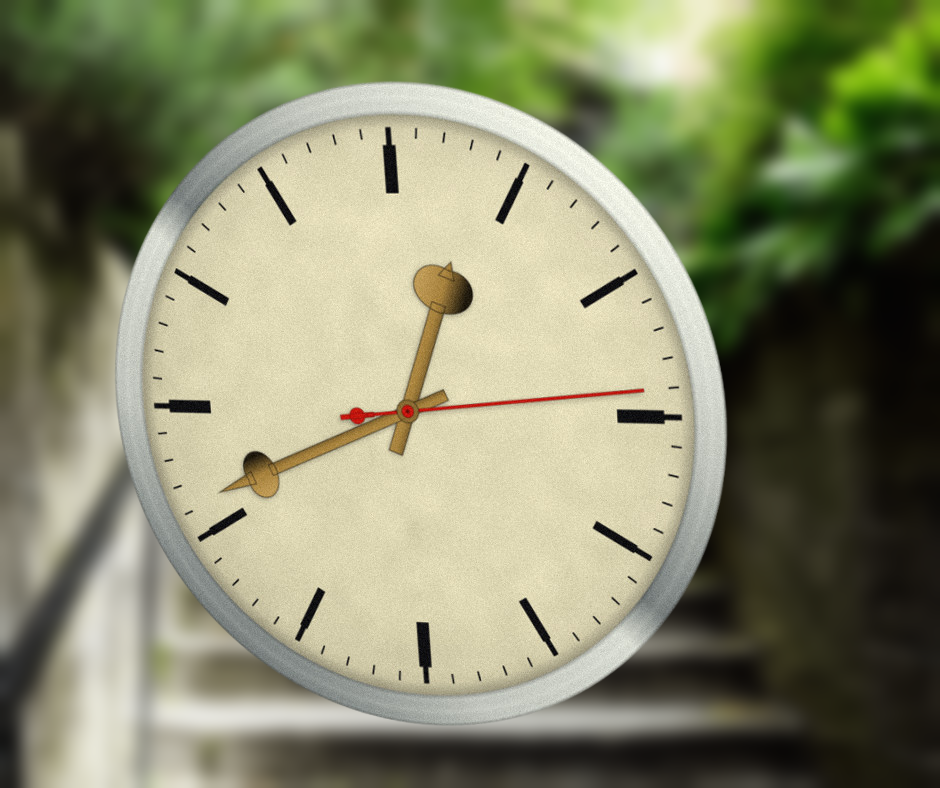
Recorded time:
12,41,14
